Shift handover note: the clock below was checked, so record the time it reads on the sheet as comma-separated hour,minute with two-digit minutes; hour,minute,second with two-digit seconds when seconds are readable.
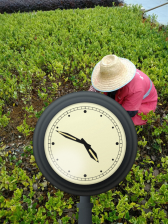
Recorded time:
4,49
